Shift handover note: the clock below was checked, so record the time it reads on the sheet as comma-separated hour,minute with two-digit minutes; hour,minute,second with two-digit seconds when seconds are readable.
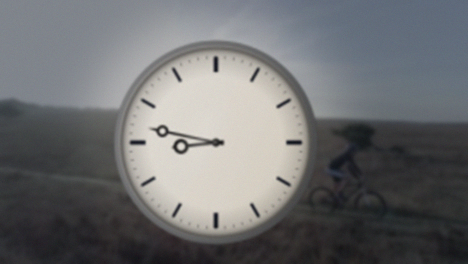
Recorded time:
8,47
